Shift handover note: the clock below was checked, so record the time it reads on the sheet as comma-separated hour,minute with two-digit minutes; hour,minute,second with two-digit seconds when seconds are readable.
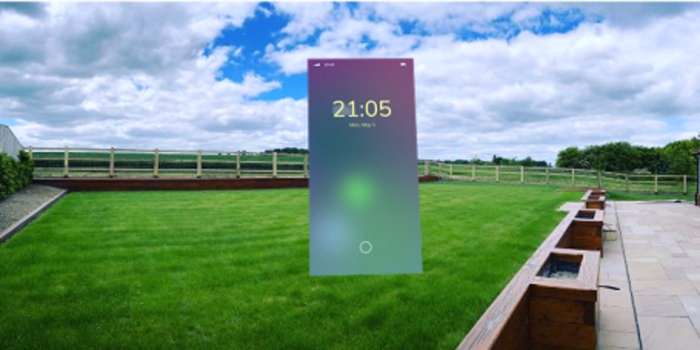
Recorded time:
21,05
